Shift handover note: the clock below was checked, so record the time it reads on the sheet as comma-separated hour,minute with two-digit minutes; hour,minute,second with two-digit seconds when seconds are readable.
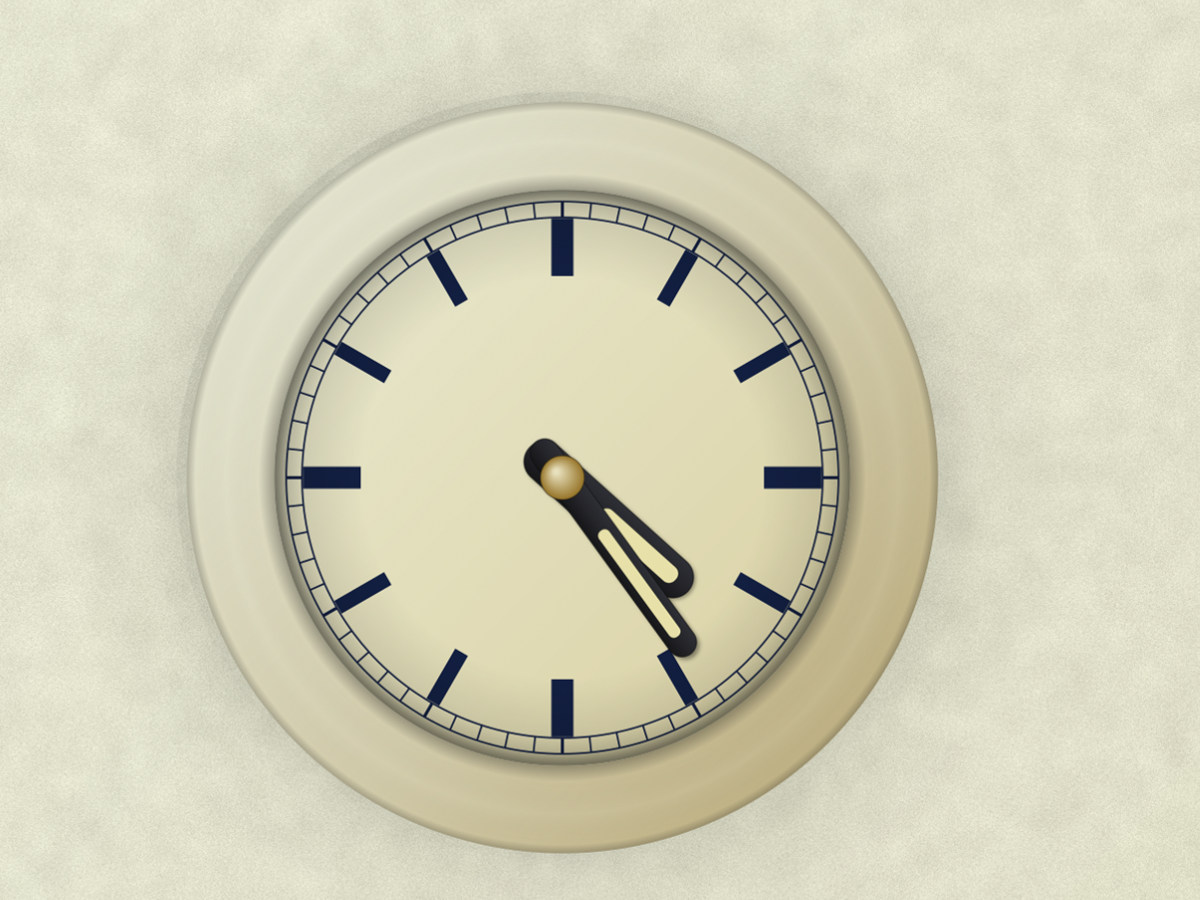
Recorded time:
4,24
